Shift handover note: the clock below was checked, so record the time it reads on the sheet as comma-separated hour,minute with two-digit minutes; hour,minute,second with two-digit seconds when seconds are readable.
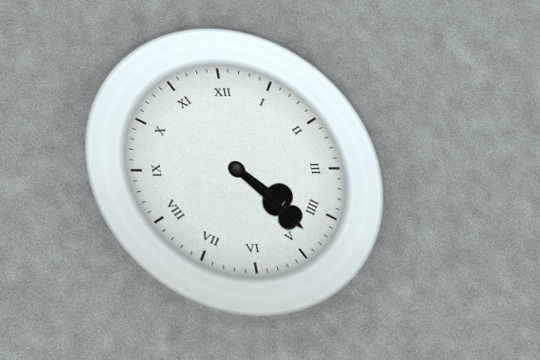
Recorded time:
4,23
